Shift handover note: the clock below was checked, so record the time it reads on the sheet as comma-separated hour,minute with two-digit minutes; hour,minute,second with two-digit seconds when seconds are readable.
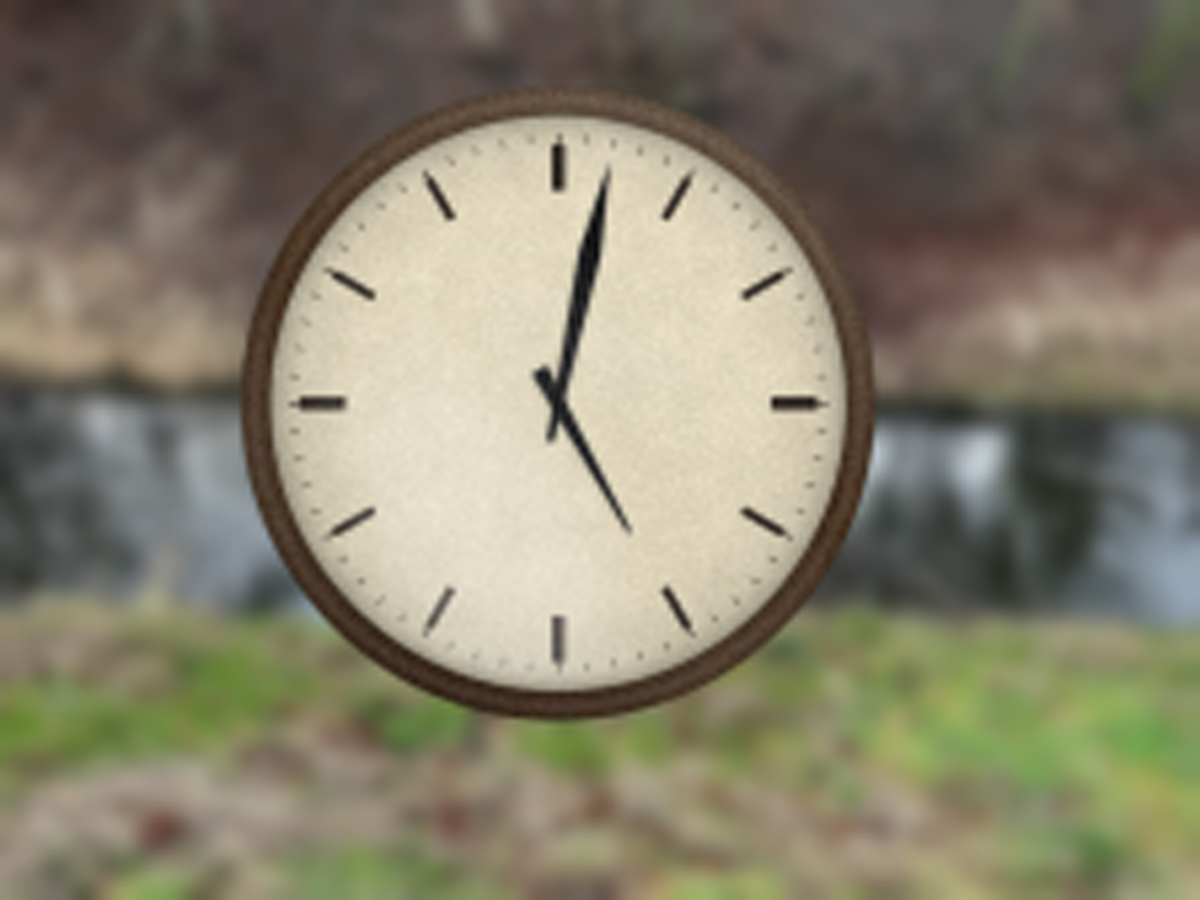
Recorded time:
5,02
